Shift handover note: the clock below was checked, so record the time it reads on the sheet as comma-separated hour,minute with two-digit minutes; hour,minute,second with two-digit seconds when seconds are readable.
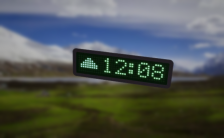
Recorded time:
12,08
